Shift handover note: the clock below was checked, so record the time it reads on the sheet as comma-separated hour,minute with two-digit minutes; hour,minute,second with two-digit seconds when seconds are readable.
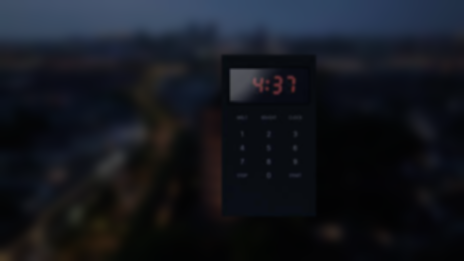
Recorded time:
4,37
